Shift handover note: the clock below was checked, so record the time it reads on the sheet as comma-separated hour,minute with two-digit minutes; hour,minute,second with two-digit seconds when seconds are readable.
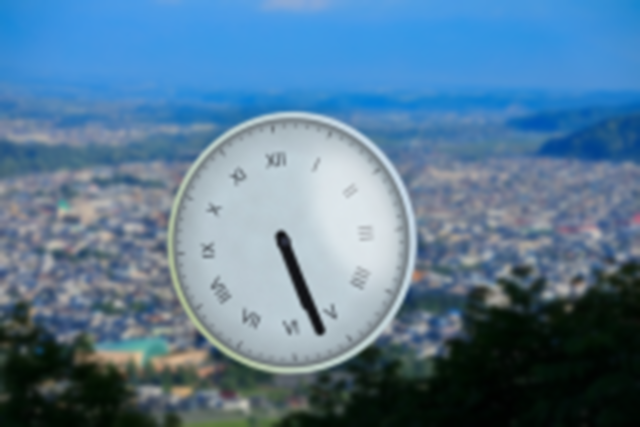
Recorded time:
5,27
